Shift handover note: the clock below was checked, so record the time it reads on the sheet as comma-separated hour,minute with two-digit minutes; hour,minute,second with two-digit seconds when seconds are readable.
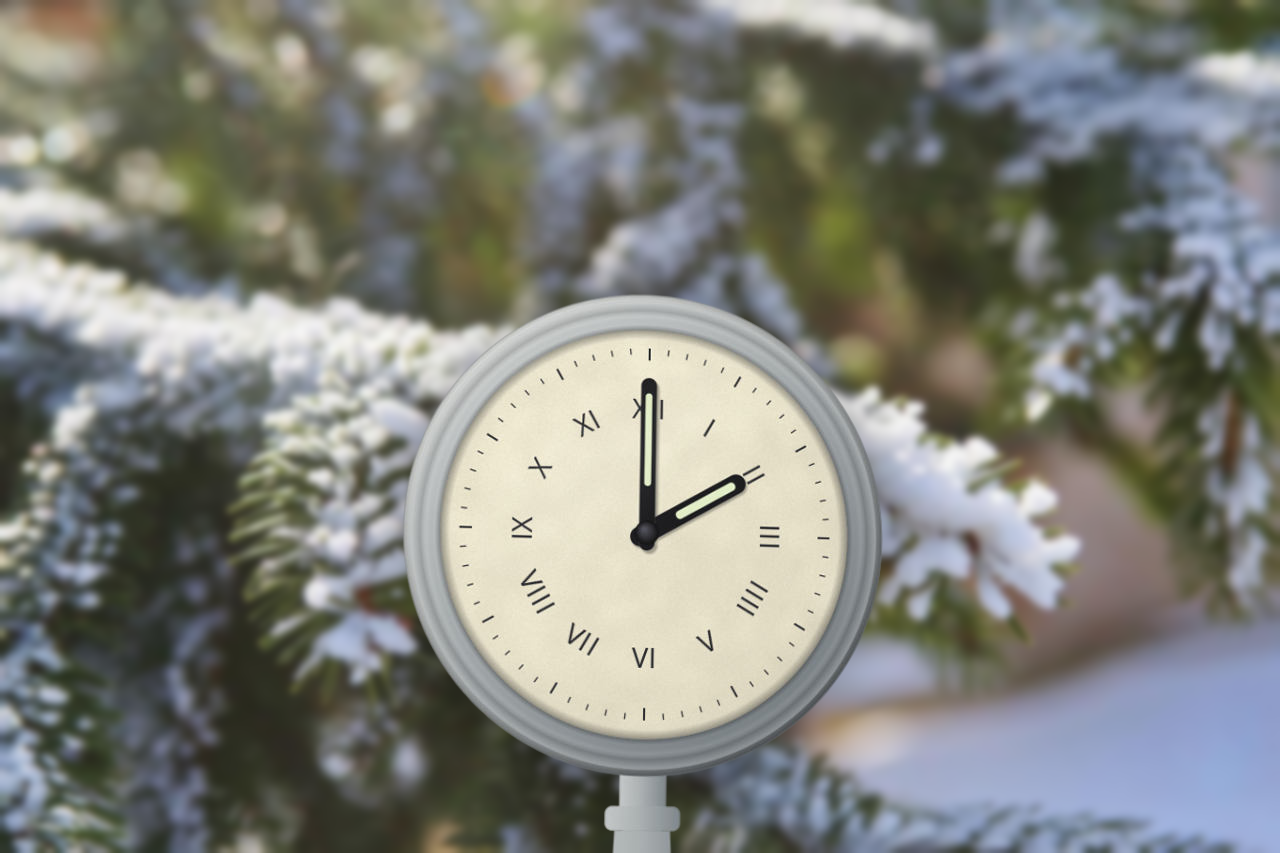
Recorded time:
2,00
